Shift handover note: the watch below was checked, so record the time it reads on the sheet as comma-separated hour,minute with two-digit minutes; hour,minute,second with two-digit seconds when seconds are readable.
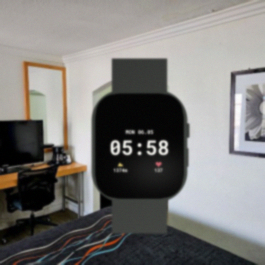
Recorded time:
5,58
